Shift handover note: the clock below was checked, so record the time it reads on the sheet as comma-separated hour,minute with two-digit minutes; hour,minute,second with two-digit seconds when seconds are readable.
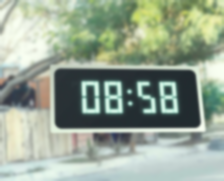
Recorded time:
8,58
